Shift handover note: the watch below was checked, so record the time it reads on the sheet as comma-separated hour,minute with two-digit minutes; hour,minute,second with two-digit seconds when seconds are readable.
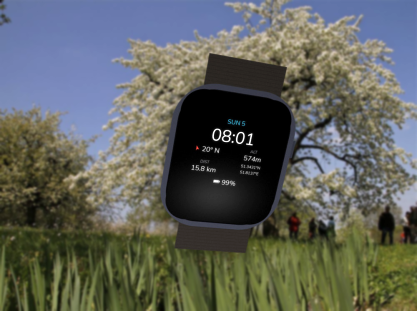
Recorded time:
8,01
